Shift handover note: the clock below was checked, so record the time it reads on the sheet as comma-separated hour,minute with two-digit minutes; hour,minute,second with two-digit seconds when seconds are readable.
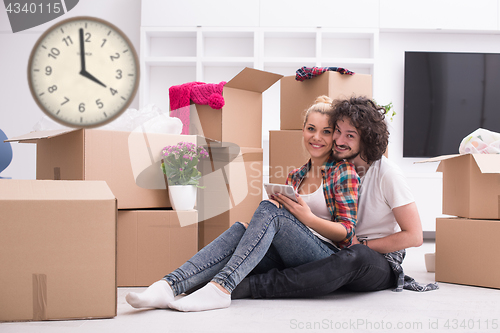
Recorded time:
3,59
